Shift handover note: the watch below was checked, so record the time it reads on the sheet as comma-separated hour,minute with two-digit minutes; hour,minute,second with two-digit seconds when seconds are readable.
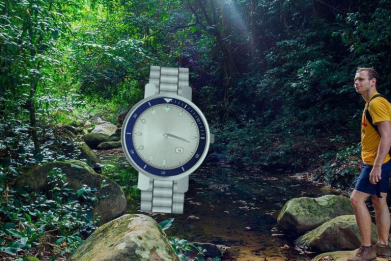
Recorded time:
3,17
